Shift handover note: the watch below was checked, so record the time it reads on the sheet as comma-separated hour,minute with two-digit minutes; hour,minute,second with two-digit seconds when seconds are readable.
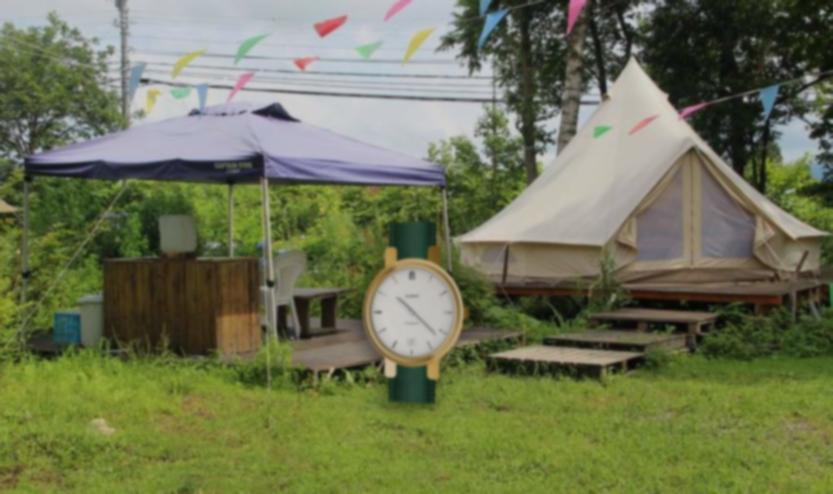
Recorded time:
10,22
